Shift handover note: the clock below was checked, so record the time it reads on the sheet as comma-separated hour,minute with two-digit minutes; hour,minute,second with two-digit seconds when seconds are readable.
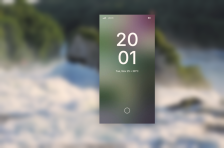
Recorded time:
20,01
